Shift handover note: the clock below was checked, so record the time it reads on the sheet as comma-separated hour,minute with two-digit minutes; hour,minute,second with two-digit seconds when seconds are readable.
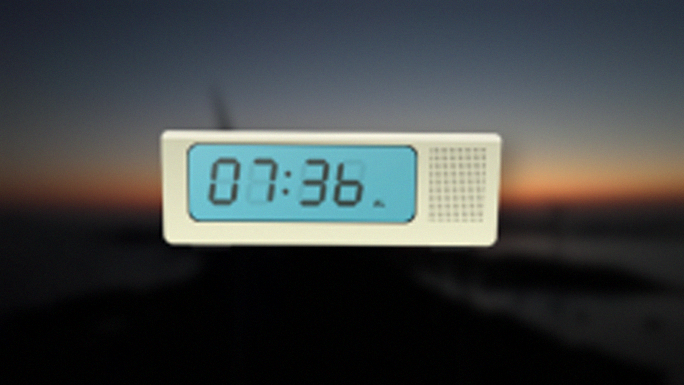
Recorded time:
7,36
